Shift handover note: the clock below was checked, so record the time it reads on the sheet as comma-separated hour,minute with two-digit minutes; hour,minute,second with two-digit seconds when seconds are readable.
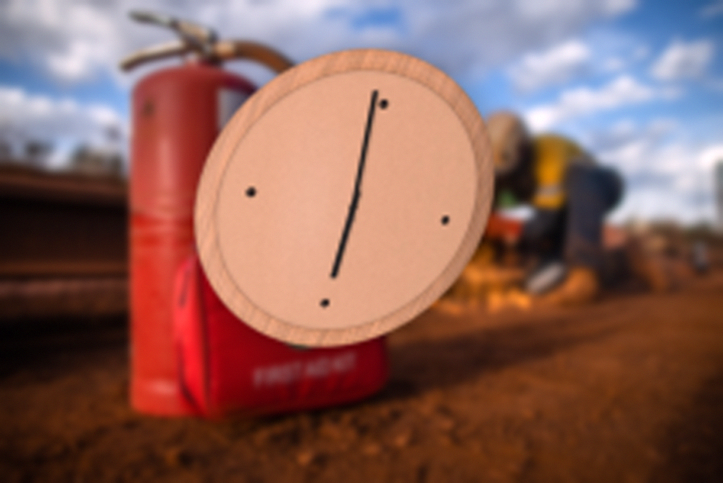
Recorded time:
5,59
